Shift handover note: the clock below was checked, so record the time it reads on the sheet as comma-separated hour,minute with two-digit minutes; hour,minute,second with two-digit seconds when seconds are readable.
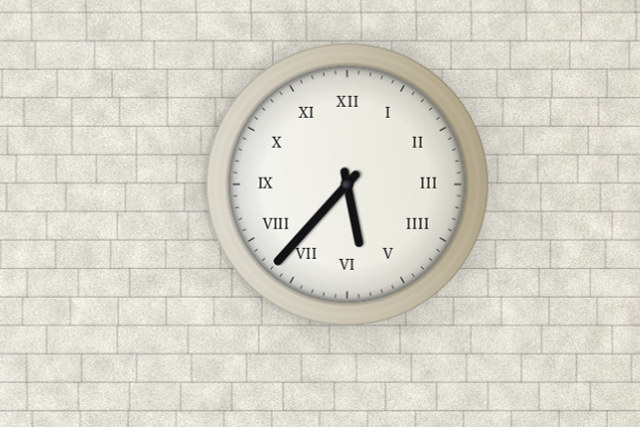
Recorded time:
5,37
